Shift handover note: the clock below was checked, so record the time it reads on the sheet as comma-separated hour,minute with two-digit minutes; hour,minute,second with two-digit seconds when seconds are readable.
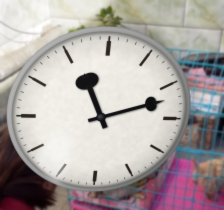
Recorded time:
11,12
